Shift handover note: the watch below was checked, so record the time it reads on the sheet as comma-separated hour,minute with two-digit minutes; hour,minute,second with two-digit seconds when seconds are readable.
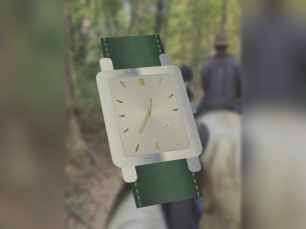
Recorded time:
12,36
